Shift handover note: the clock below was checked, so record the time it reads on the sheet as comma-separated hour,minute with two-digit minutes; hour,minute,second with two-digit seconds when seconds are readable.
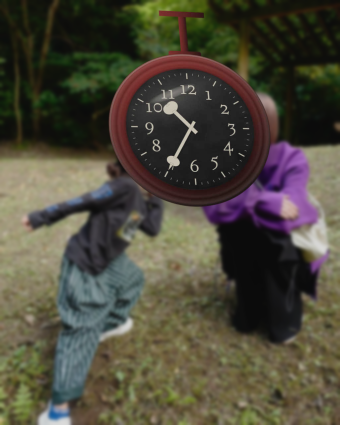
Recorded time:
10,35
